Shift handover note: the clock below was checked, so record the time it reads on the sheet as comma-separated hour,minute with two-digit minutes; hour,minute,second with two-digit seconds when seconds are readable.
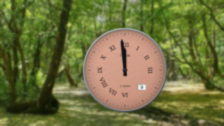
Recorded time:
11,59
